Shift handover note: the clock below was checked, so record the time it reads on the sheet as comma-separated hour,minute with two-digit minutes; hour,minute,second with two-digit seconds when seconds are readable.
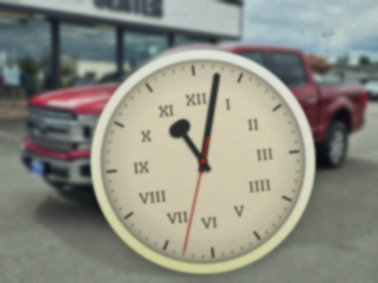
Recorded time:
11,02,33
